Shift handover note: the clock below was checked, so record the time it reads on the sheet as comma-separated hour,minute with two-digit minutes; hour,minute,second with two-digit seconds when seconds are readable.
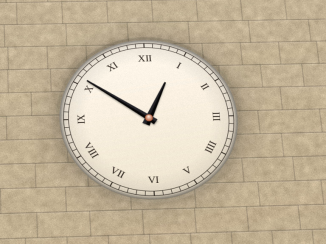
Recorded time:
12,51
